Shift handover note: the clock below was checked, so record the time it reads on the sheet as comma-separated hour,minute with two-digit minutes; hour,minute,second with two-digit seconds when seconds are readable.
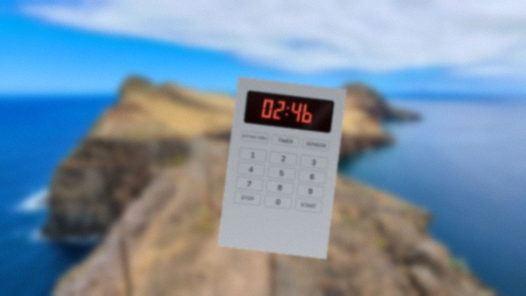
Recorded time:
2,46
